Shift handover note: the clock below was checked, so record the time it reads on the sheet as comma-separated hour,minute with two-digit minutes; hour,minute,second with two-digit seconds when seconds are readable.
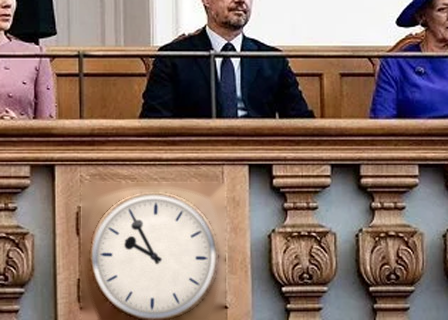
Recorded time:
9,55
